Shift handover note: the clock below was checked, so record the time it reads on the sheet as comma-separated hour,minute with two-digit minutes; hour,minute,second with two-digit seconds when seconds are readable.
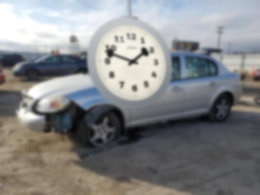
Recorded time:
1,48
